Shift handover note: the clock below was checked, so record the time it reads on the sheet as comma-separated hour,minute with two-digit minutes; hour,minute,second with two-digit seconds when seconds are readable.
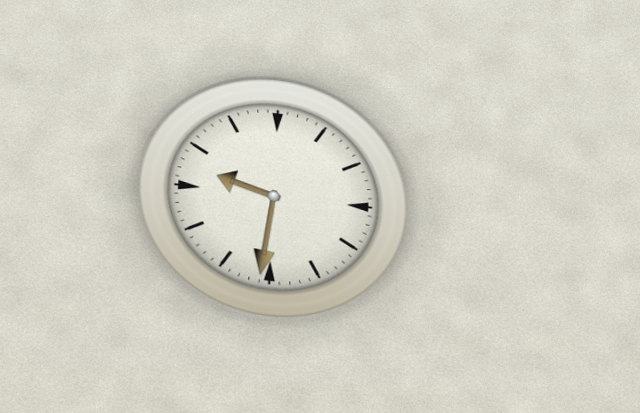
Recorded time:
9,31
